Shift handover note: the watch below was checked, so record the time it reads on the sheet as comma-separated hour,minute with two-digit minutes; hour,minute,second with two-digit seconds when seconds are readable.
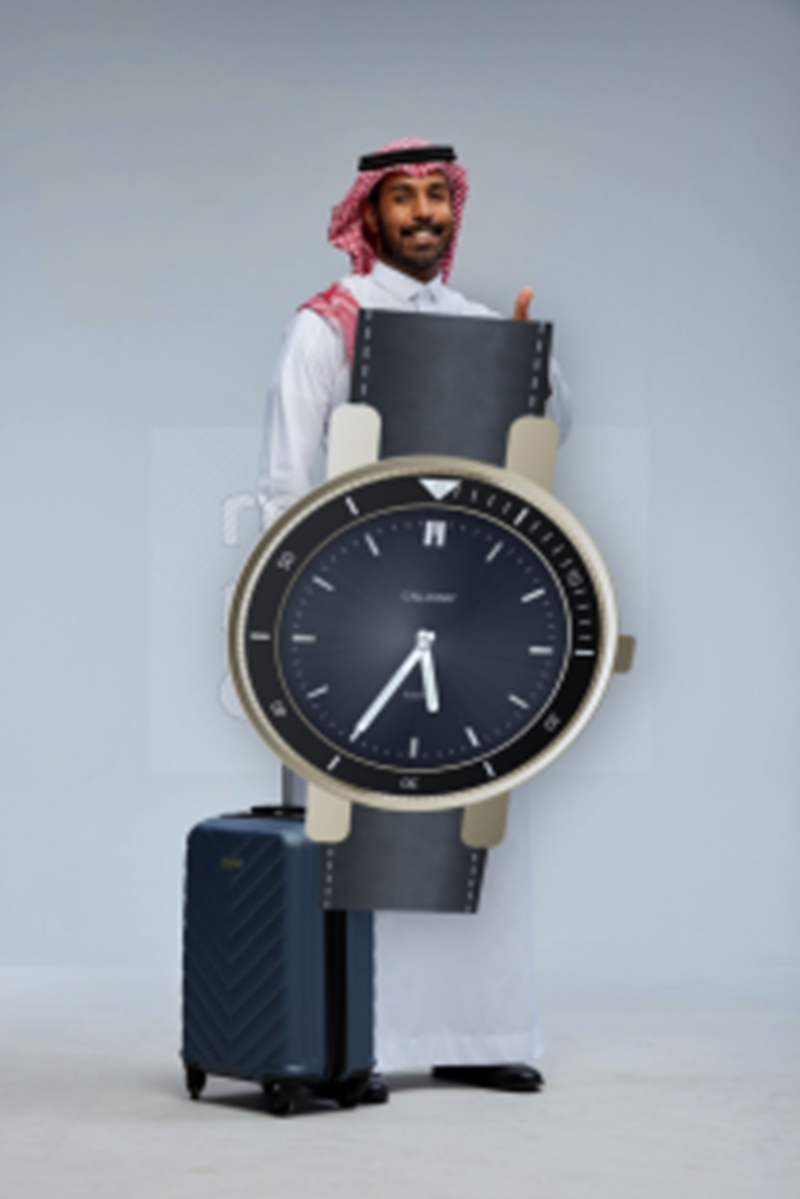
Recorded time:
5,35
